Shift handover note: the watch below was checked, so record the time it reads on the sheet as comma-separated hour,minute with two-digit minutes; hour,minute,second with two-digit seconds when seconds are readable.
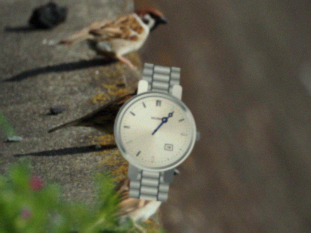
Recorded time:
1,06
